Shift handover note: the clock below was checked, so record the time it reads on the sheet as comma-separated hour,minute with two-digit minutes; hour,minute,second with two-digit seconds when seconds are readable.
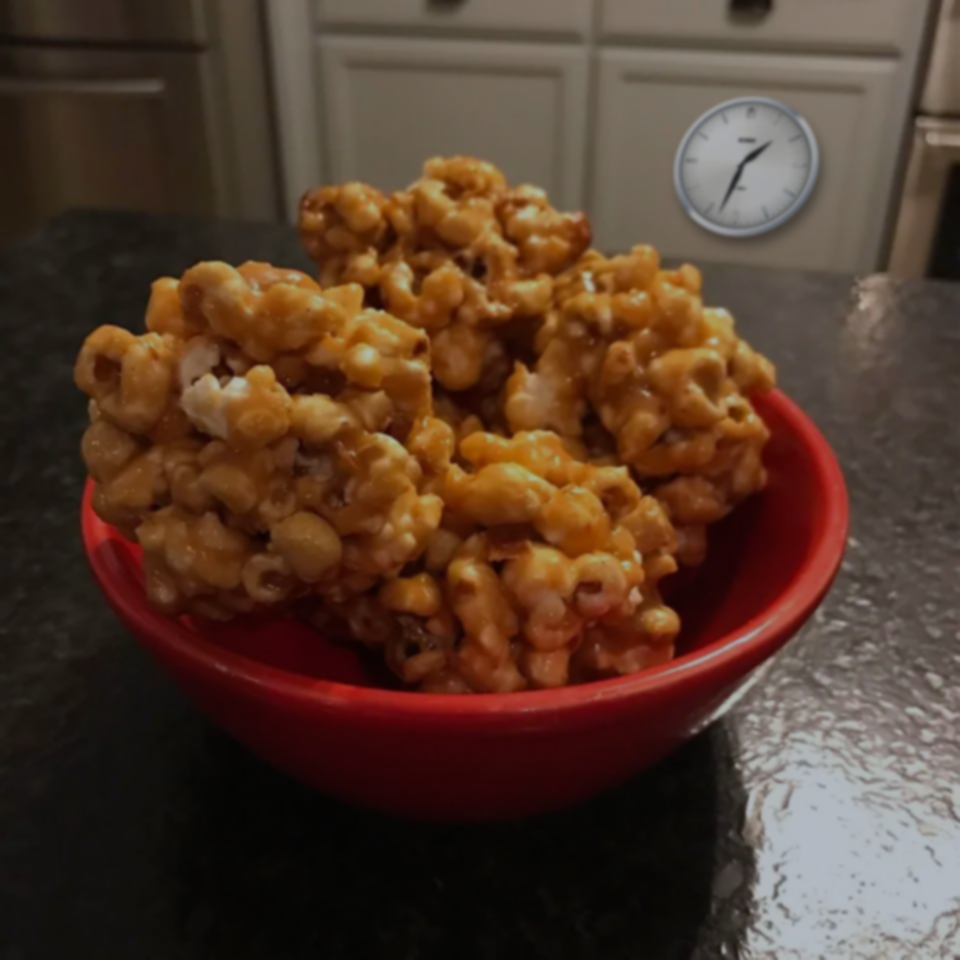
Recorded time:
1,33
